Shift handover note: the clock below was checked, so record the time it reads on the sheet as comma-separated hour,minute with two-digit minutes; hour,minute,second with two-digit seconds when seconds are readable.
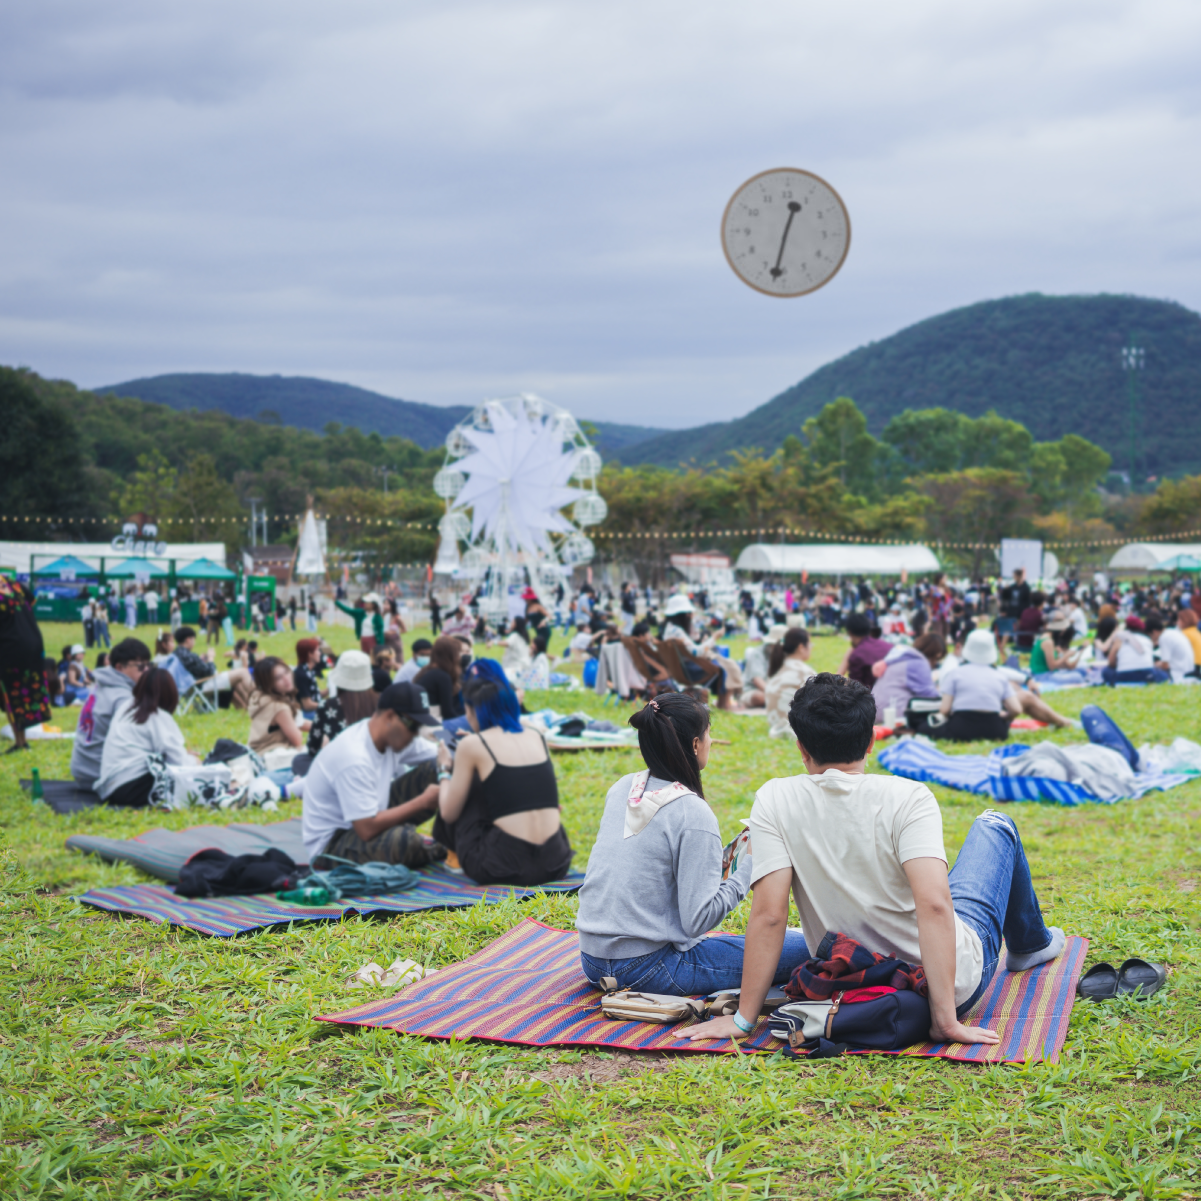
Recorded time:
12,32
